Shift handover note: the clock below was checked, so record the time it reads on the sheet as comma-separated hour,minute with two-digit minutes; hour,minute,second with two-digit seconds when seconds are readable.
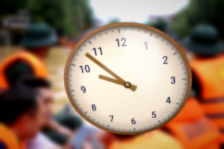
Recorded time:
9,53
